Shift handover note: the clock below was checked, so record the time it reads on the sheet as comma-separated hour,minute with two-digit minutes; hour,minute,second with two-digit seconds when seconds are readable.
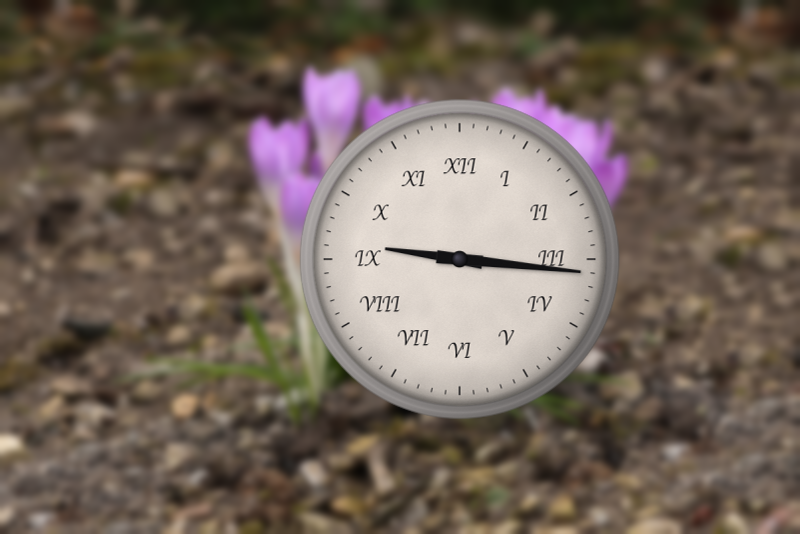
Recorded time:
9,16
